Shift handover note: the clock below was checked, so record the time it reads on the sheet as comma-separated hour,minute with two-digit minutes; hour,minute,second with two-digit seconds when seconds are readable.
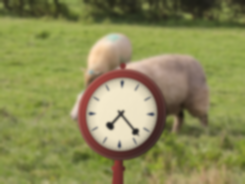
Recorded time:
7,23
